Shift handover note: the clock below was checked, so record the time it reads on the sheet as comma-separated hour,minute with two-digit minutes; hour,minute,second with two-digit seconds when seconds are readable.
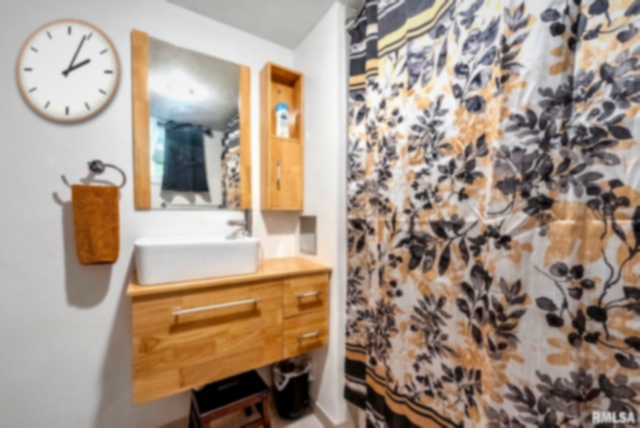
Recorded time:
2,04
